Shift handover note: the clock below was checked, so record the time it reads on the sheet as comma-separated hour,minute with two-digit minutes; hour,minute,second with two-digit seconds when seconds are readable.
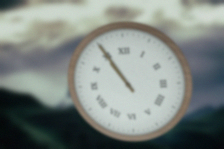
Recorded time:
10,55
